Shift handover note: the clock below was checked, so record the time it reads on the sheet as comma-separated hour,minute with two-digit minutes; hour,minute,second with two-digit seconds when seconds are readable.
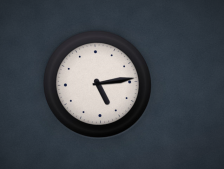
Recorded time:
5,14
